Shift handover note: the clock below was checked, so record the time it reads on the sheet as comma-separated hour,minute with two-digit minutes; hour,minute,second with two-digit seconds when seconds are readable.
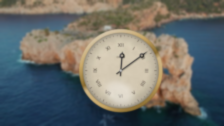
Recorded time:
12,09
